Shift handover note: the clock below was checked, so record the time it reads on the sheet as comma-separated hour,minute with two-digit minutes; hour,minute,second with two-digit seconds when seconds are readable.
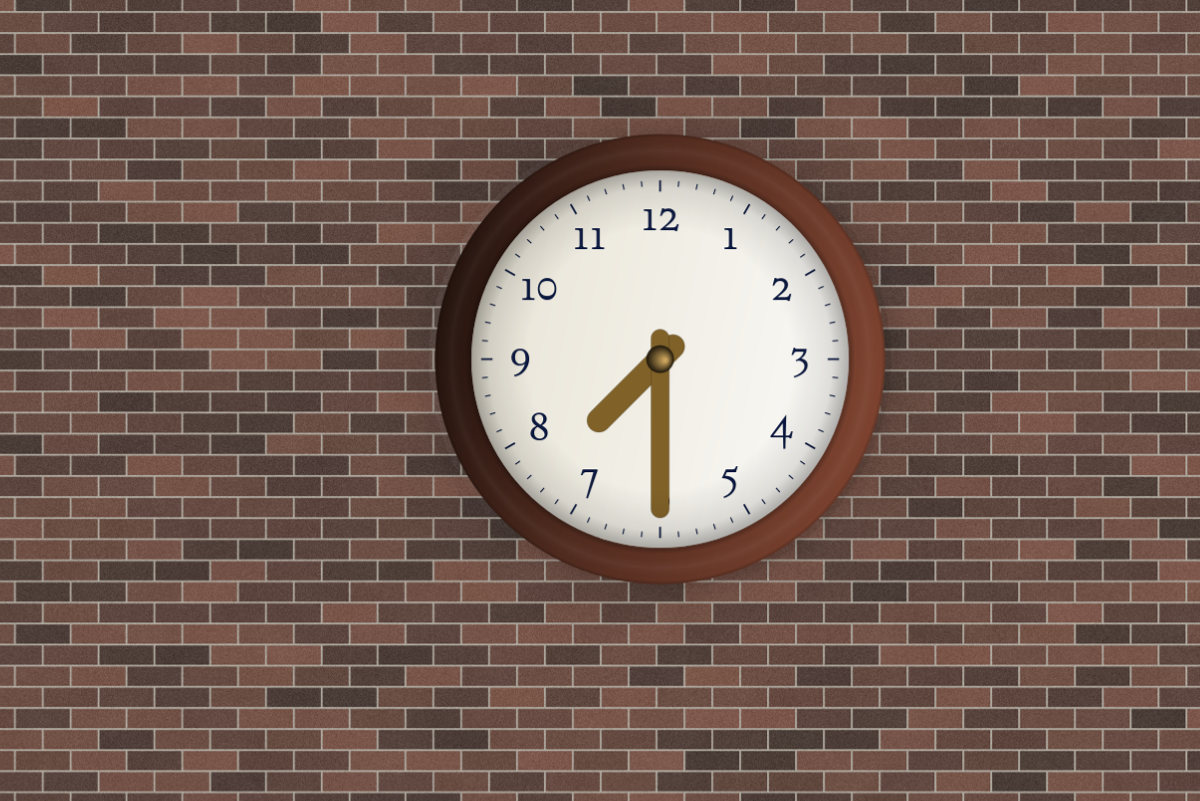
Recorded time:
7,30
